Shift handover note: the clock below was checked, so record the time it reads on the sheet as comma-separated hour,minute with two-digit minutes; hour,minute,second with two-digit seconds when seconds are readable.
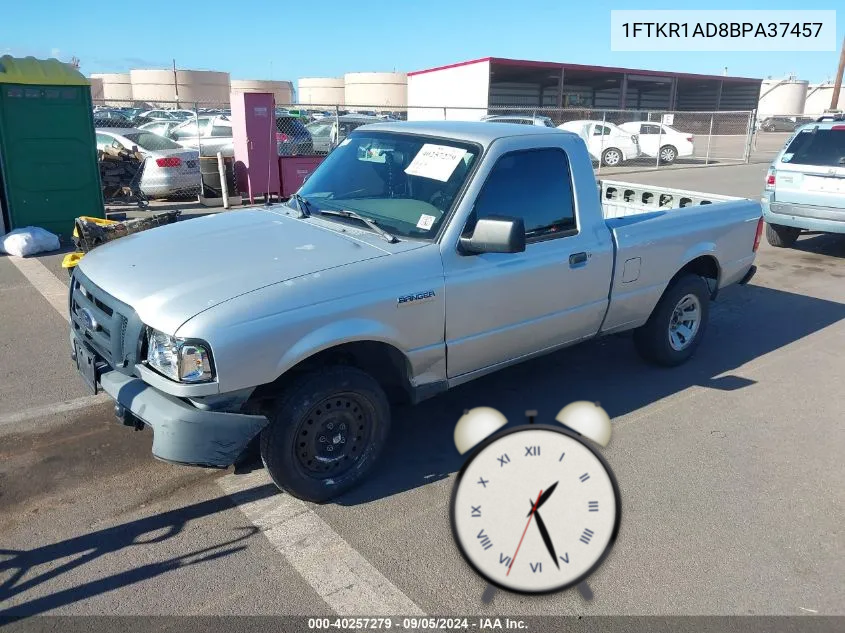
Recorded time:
1,26,34
